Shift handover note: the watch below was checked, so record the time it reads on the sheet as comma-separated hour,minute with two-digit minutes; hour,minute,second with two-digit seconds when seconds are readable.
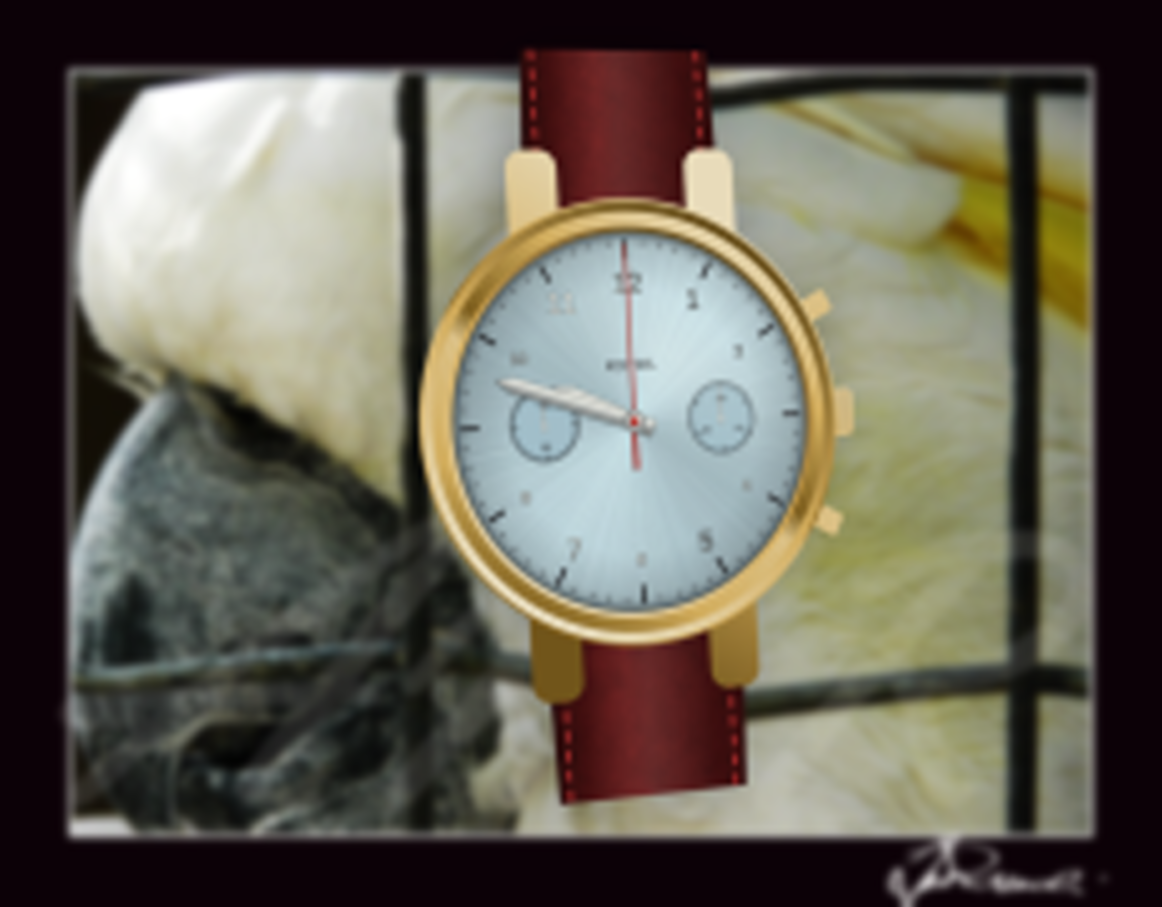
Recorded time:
9,48
